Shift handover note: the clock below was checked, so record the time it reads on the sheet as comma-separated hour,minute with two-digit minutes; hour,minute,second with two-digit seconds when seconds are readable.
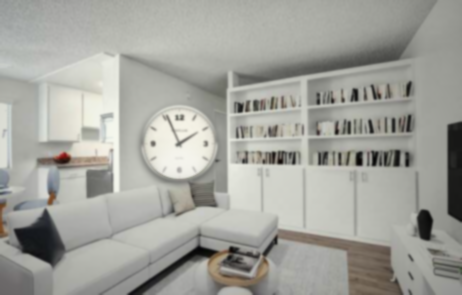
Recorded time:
1,56
